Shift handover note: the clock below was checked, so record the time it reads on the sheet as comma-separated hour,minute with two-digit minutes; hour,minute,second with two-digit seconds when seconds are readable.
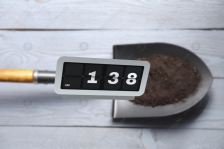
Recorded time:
1,38
